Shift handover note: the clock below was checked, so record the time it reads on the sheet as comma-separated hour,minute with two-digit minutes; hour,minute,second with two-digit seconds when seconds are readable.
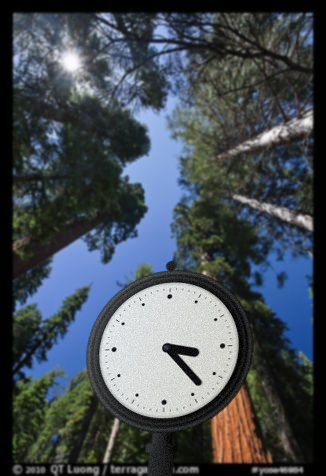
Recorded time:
3,23
